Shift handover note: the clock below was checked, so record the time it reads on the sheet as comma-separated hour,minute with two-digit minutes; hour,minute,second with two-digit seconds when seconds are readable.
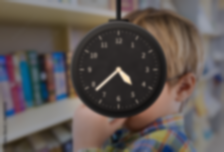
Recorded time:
4,38
